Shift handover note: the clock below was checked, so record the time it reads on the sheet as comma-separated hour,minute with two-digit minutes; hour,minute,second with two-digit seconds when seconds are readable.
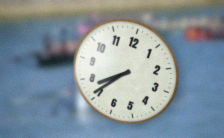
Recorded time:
7,36
